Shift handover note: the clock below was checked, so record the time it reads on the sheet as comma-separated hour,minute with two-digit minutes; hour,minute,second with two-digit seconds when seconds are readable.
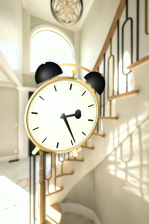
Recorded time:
2,24
